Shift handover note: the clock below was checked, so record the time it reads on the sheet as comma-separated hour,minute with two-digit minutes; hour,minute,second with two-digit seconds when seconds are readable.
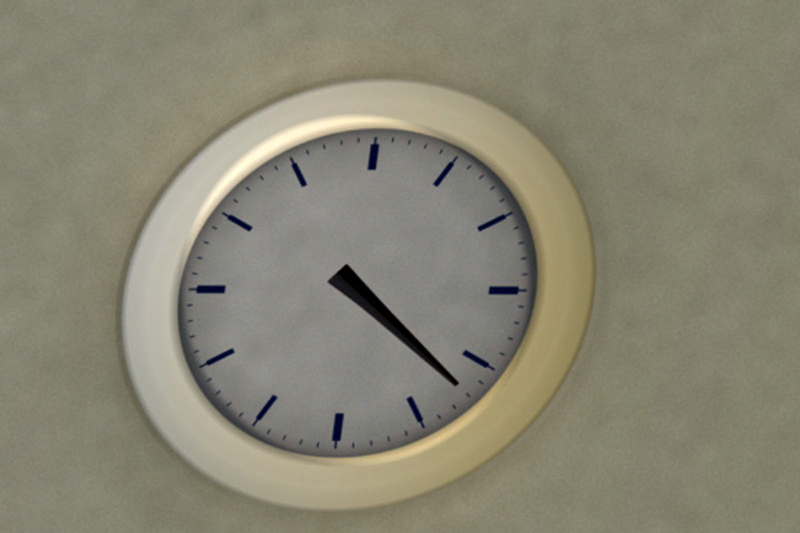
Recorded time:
4,22
